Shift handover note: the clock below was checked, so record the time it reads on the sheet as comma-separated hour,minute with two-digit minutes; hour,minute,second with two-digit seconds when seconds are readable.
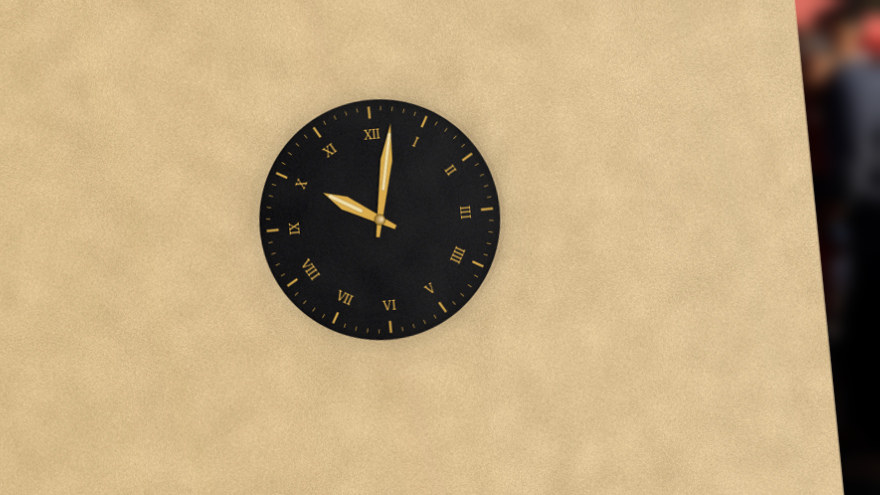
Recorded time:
10,02
